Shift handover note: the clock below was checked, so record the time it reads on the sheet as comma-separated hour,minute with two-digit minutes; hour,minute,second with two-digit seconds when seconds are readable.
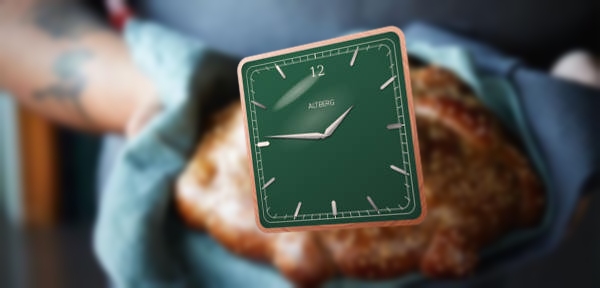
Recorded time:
1,46
